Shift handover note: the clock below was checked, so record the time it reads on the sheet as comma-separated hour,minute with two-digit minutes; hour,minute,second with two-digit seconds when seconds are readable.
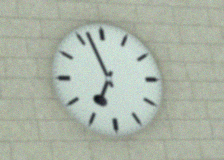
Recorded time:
6,57
